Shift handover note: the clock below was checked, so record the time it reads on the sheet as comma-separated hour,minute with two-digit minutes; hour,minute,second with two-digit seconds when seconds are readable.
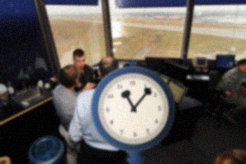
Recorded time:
11,07
